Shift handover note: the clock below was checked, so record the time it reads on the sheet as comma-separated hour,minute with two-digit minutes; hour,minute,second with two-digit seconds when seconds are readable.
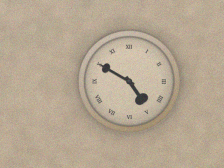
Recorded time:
4,50
